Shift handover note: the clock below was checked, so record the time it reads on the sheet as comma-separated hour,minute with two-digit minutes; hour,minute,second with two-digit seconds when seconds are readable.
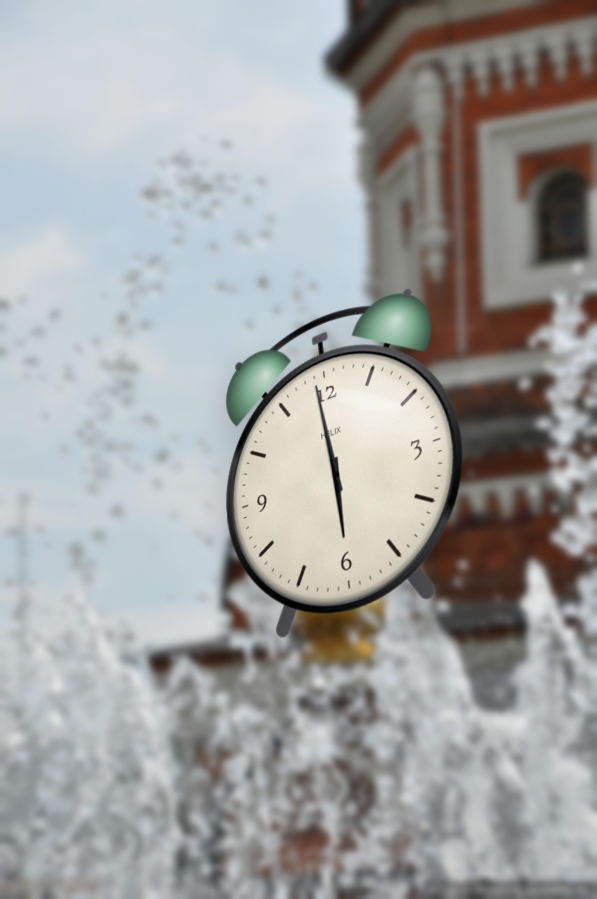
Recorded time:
5,59
